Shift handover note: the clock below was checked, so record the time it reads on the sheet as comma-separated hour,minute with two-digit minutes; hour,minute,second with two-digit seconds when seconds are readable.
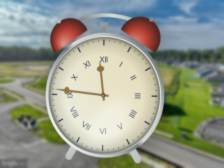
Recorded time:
11,46
